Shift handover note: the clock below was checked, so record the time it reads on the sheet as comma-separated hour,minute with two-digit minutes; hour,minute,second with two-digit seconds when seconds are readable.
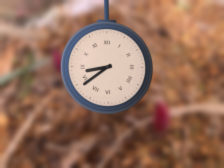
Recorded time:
8,39
